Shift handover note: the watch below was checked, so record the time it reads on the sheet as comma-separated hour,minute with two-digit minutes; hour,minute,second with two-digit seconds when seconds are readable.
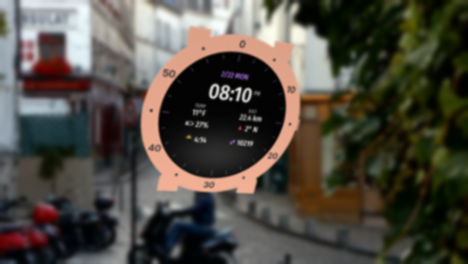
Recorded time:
8,10
